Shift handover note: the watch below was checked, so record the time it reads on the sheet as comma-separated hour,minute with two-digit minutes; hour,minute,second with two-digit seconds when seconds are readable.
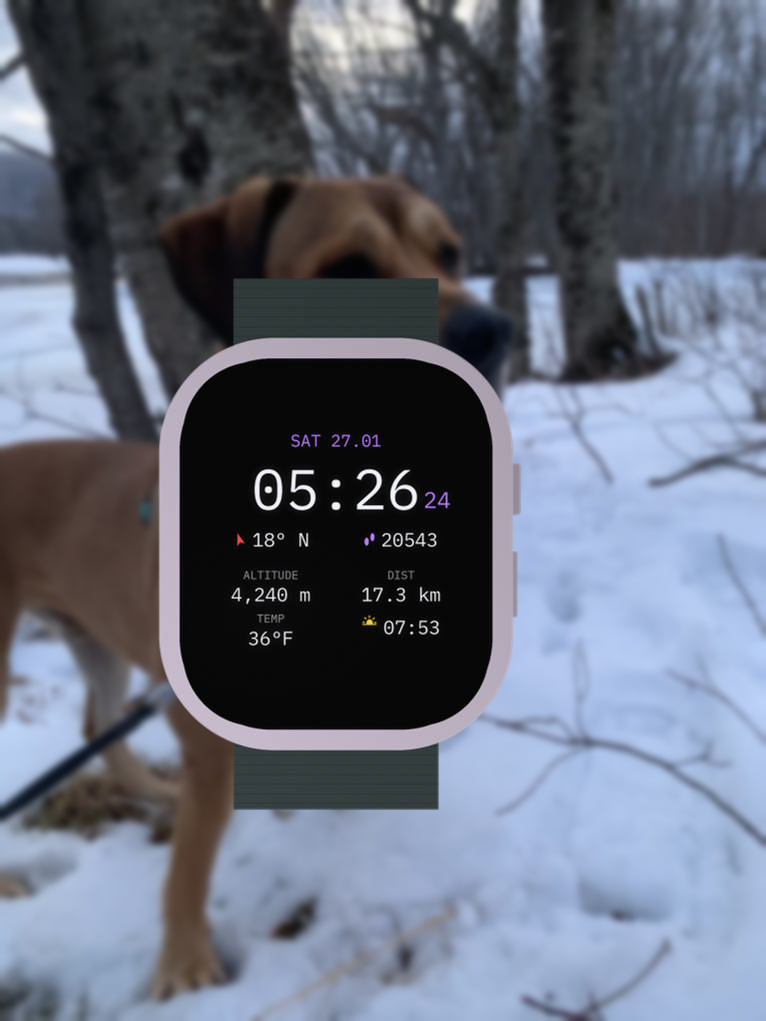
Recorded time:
5,26,24
